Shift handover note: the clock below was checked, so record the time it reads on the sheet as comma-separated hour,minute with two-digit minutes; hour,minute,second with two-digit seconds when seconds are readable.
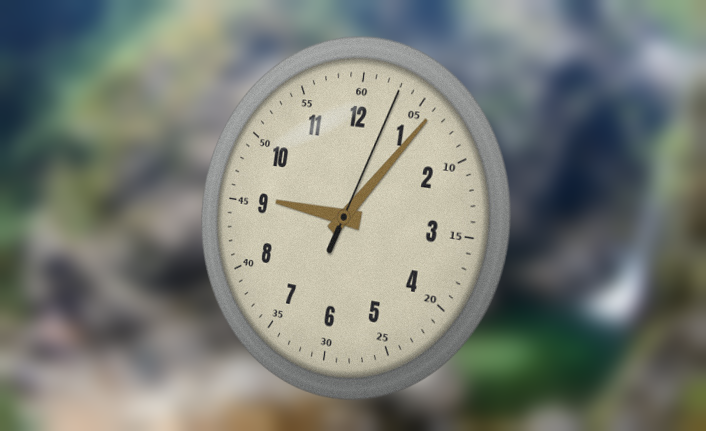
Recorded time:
9,06,03
